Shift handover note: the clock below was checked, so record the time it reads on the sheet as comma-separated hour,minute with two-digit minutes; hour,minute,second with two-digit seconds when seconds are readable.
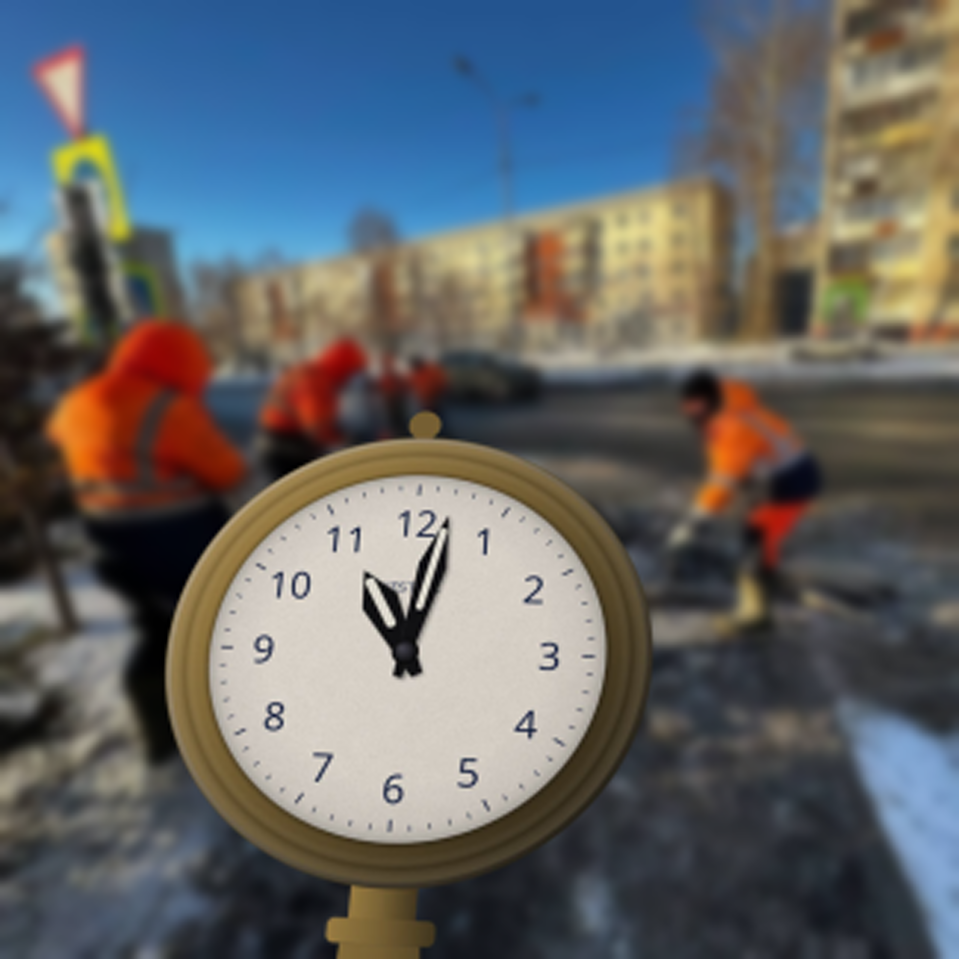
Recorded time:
11,02
